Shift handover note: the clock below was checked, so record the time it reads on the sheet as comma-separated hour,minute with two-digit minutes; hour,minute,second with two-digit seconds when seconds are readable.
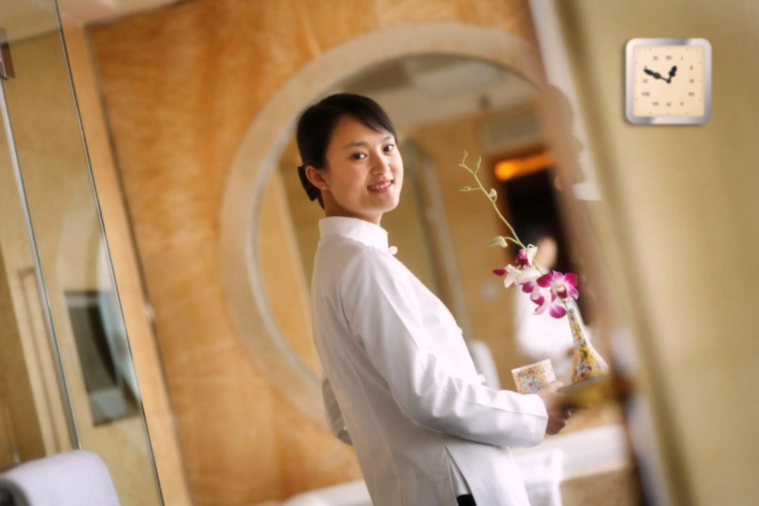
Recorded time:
12,49
